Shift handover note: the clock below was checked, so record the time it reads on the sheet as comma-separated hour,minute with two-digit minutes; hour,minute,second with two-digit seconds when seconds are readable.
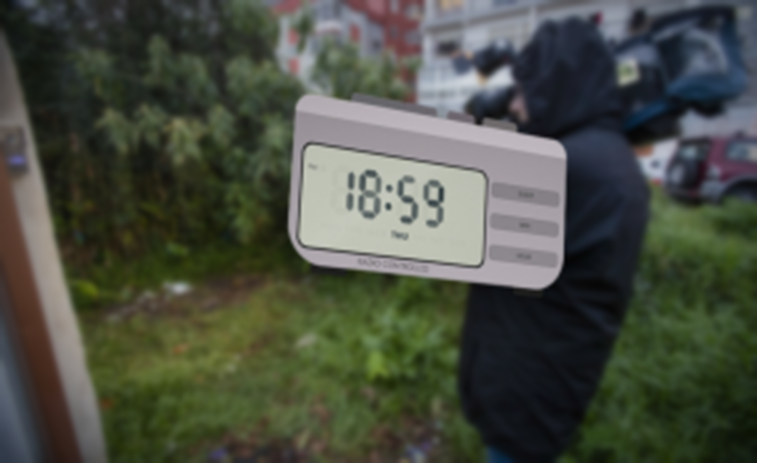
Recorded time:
18,59
